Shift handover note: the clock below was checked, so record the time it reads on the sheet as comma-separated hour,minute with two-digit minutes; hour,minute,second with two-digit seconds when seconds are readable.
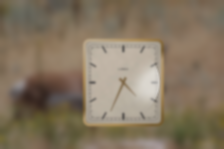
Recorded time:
4,34
